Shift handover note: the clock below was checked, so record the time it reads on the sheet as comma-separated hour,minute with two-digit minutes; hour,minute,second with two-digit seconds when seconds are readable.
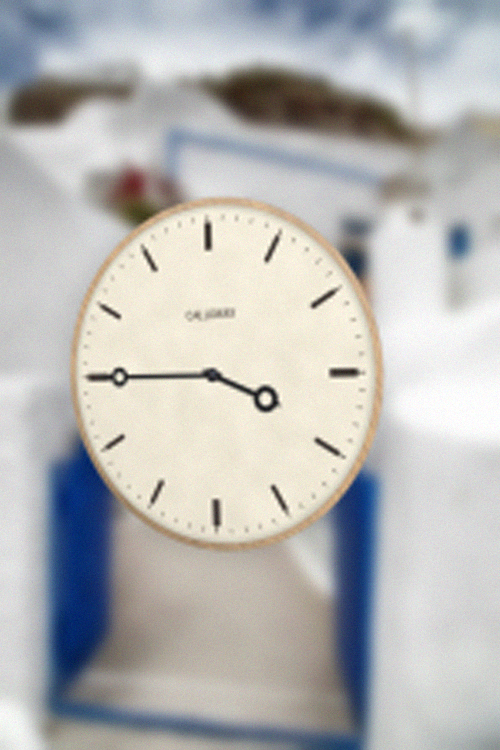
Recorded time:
3,45
